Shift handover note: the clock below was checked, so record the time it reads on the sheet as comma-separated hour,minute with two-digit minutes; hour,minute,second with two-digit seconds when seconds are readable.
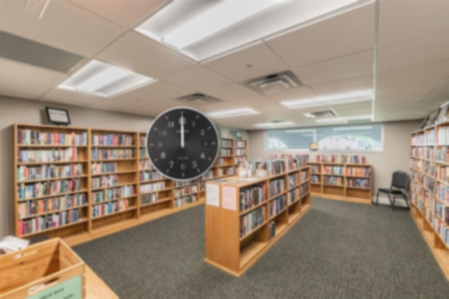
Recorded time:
12,00
